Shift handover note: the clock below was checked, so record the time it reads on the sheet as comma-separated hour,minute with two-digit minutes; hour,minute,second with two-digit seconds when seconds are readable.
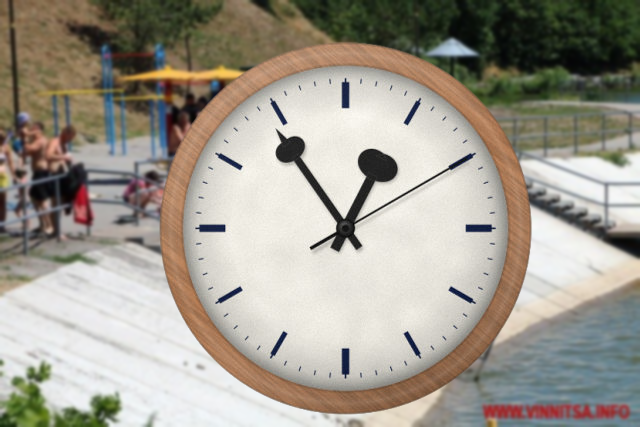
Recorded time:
12,54,10
